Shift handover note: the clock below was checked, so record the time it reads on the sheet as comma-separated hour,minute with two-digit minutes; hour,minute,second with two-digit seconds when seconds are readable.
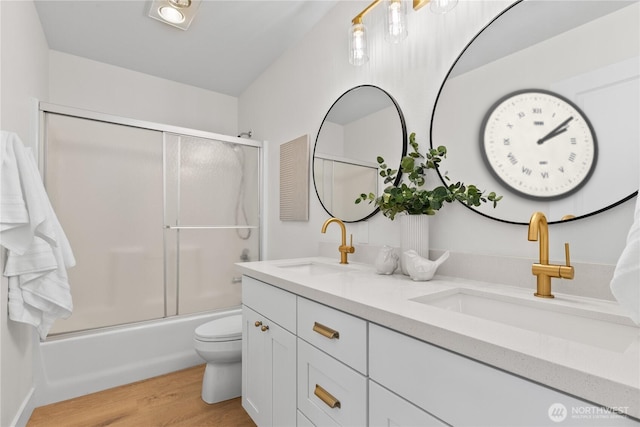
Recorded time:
2,09
